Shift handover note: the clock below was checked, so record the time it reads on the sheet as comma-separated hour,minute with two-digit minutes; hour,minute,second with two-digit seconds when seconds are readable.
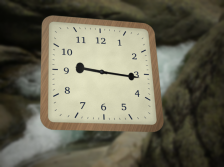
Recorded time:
9,16
